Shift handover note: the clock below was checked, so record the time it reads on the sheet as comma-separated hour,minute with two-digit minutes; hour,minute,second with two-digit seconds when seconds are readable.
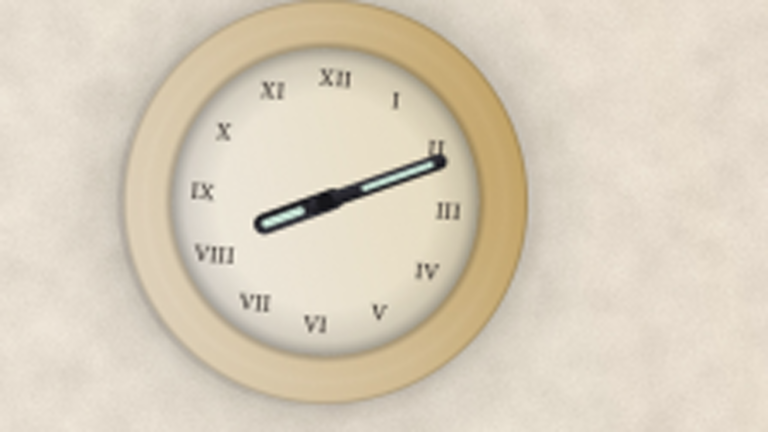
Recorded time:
8,11
